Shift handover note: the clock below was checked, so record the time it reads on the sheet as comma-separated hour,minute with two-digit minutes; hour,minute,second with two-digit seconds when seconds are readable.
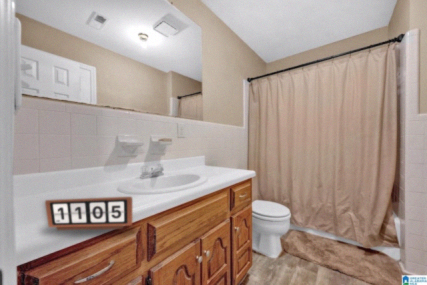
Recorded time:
11,05
